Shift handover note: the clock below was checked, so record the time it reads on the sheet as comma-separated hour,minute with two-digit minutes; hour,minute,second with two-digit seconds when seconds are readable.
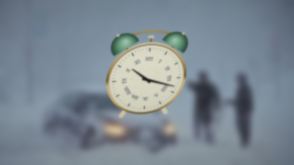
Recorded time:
10,18
